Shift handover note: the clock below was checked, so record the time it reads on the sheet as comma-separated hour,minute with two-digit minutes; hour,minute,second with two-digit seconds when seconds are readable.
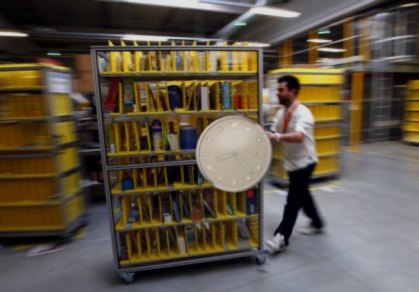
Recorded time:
8,23
